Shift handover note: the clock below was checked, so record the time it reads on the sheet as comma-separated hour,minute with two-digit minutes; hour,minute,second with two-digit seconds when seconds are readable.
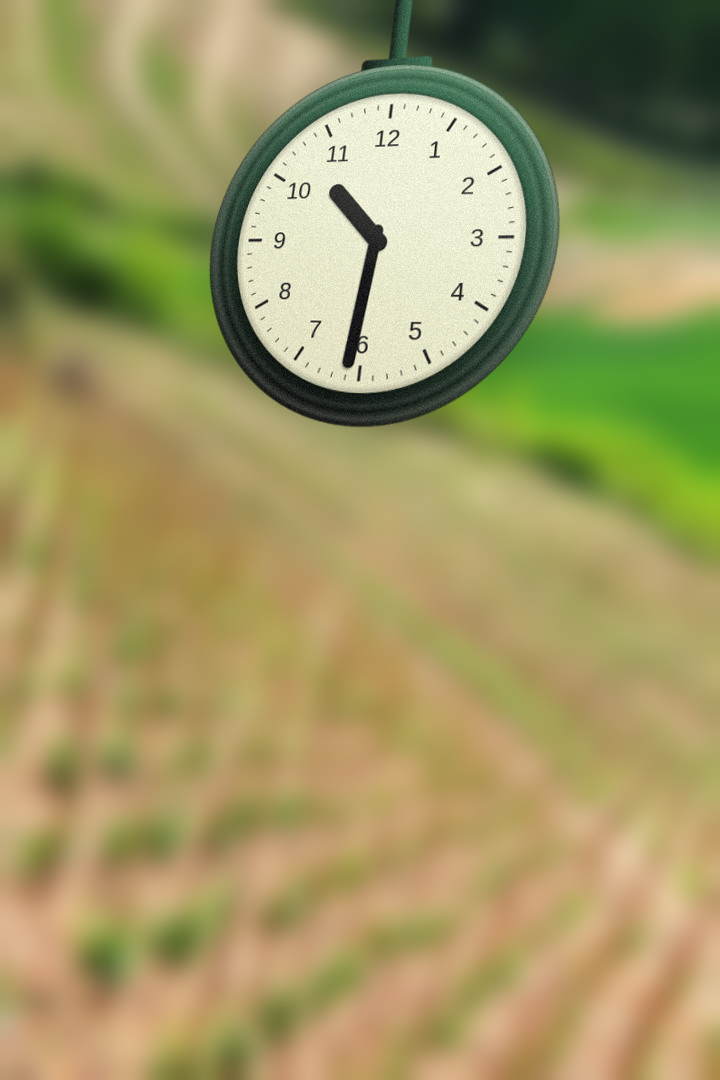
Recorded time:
10,31
